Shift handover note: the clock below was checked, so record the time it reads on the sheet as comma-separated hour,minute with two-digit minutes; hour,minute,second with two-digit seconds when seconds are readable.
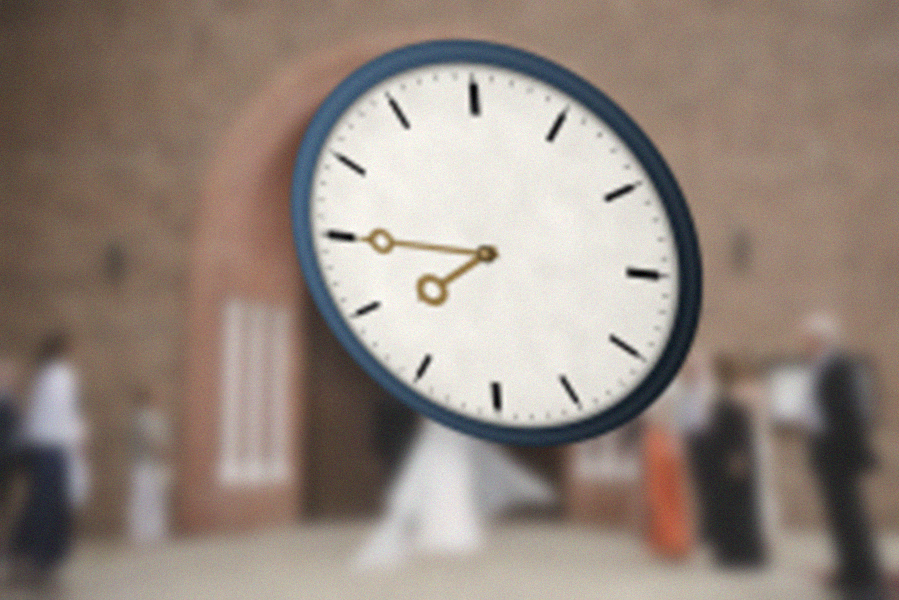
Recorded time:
7,45
